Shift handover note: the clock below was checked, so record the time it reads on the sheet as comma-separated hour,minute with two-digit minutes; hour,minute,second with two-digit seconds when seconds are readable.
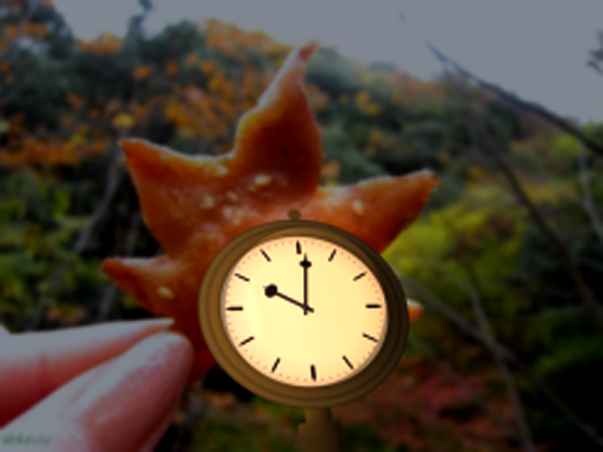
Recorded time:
10,01
